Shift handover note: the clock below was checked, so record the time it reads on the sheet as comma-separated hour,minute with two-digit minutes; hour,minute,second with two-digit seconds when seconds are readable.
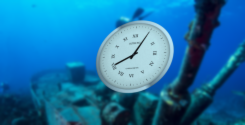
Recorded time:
8,05
